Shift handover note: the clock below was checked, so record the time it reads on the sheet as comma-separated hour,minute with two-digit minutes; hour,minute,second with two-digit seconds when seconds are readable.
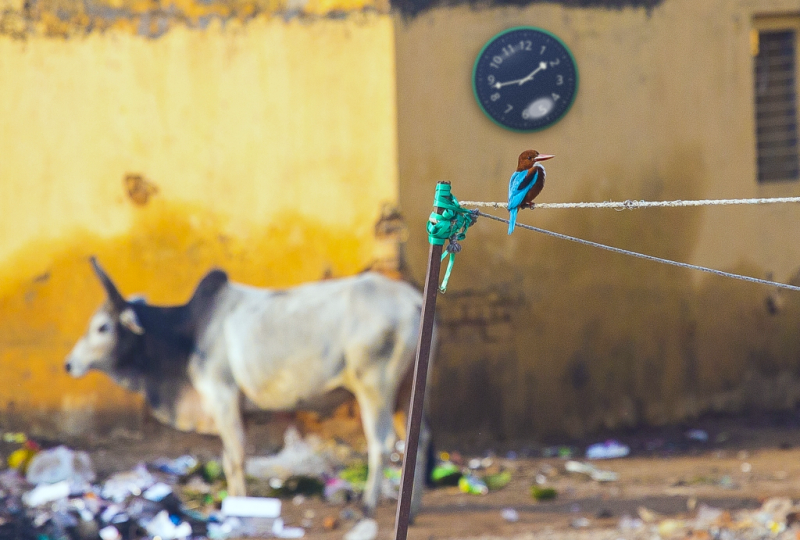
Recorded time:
1,43
